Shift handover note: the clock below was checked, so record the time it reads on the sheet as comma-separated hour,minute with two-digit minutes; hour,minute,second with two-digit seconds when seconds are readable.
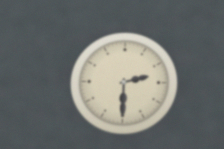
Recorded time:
2,30
